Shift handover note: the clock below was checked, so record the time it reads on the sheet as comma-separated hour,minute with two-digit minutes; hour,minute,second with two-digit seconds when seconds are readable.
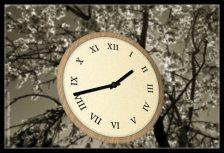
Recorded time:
1,42
